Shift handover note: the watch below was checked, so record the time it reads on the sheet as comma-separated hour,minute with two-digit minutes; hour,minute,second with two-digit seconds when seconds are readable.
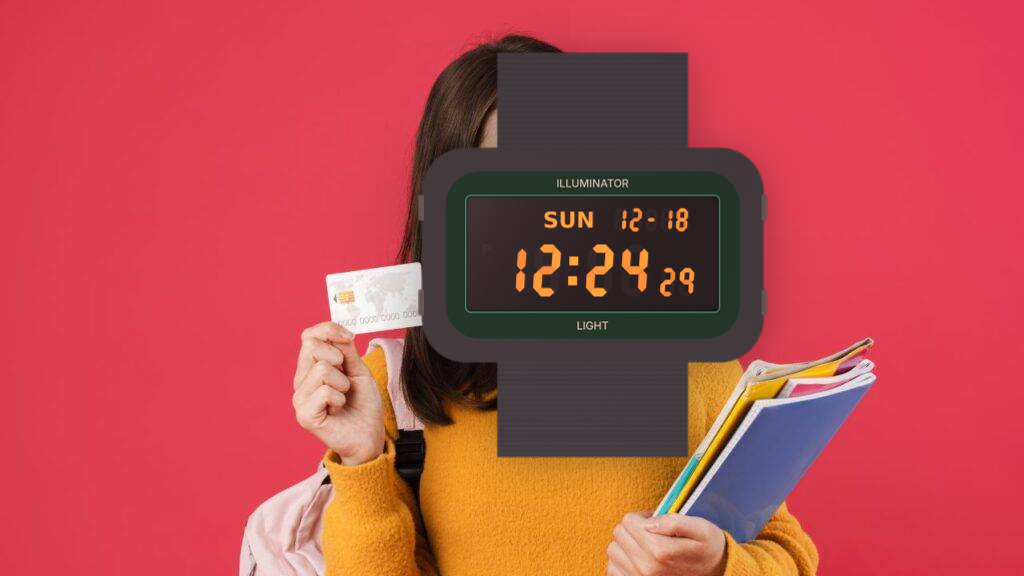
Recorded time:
12,24,29
